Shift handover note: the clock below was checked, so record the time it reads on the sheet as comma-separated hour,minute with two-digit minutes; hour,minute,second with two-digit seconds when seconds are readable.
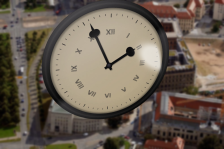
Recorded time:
1,56
